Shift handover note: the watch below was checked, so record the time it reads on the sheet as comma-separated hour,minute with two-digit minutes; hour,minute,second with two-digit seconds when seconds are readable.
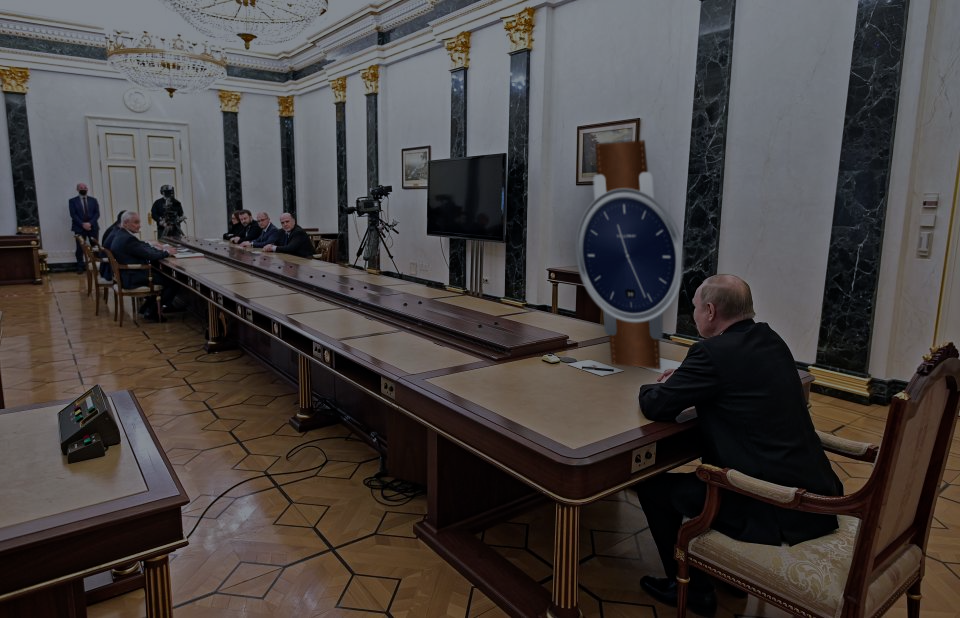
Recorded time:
11,26
